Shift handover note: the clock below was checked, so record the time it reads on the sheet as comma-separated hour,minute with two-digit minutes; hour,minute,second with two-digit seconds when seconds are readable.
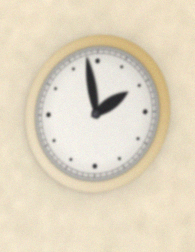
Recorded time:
1,58
